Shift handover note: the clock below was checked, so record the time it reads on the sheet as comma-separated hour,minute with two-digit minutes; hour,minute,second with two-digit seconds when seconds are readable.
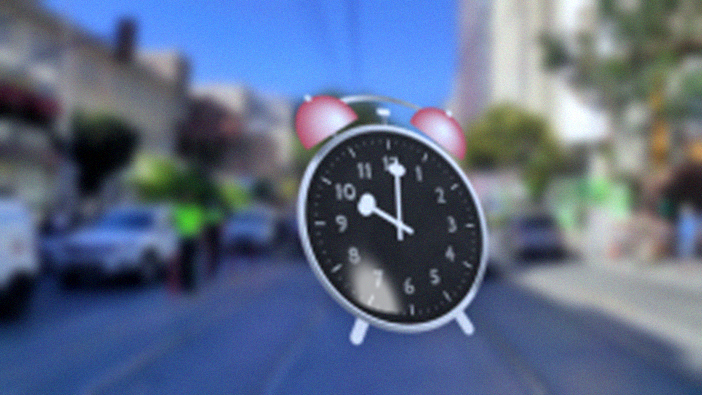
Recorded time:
10,01
